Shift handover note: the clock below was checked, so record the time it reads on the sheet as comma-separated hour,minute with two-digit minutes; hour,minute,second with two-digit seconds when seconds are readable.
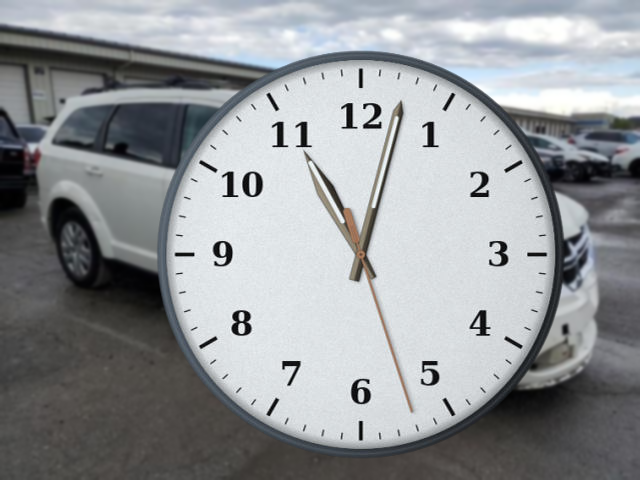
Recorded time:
11,02,27
